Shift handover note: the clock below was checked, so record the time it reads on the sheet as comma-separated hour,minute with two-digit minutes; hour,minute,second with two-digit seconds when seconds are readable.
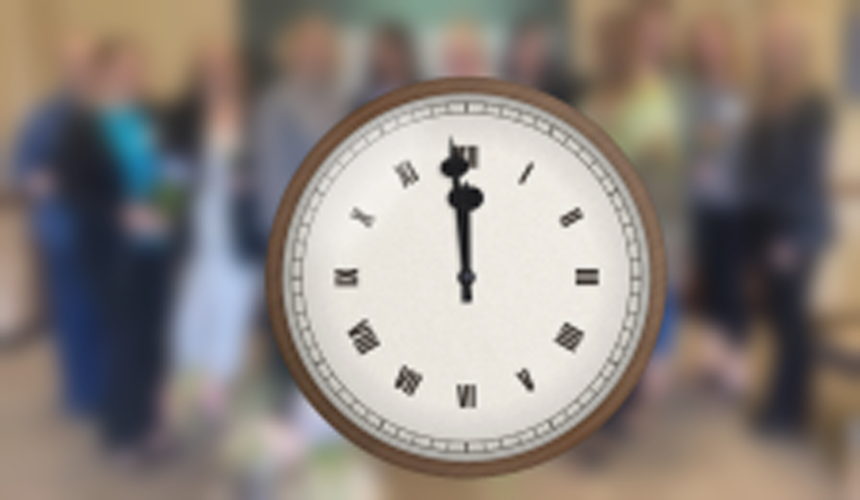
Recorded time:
11,59
